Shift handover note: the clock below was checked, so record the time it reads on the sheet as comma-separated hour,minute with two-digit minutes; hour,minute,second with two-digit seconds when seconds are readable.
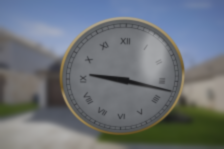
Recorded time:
9,17
